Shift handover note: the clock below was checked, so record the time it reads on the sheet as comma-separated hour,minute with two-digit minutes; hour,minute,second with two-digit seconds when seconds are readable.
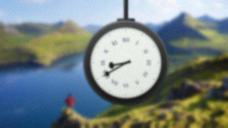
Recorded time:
8,40
